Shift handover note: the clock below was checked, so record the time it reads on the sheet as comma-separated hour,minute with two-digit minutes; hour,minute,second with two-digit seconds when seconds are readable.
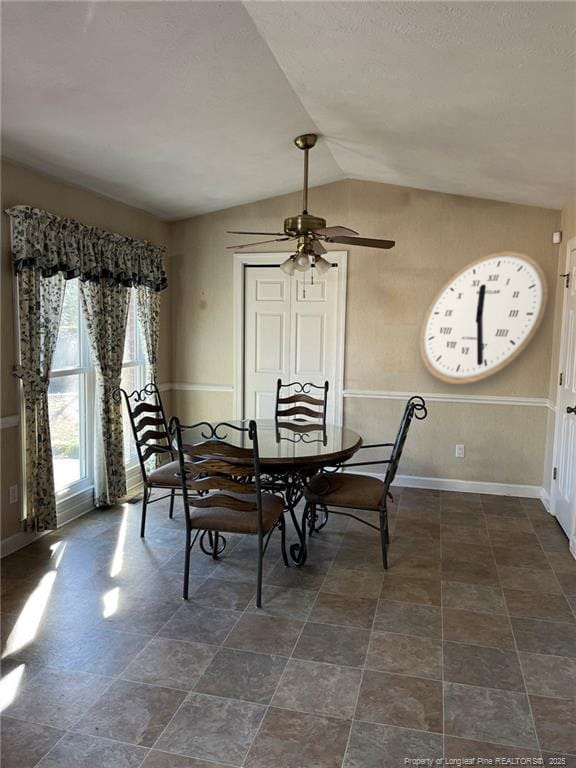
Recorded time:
11,26
